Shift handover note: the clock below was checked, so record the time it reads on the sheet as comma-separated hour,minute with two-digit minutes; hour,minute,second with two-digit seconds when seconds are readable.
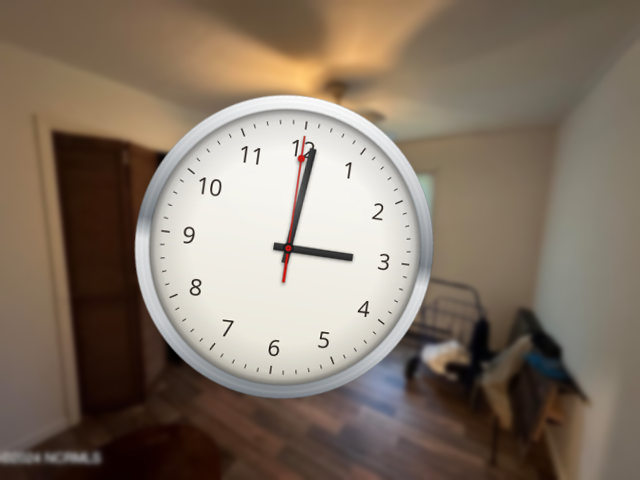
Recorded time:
3,01,00
